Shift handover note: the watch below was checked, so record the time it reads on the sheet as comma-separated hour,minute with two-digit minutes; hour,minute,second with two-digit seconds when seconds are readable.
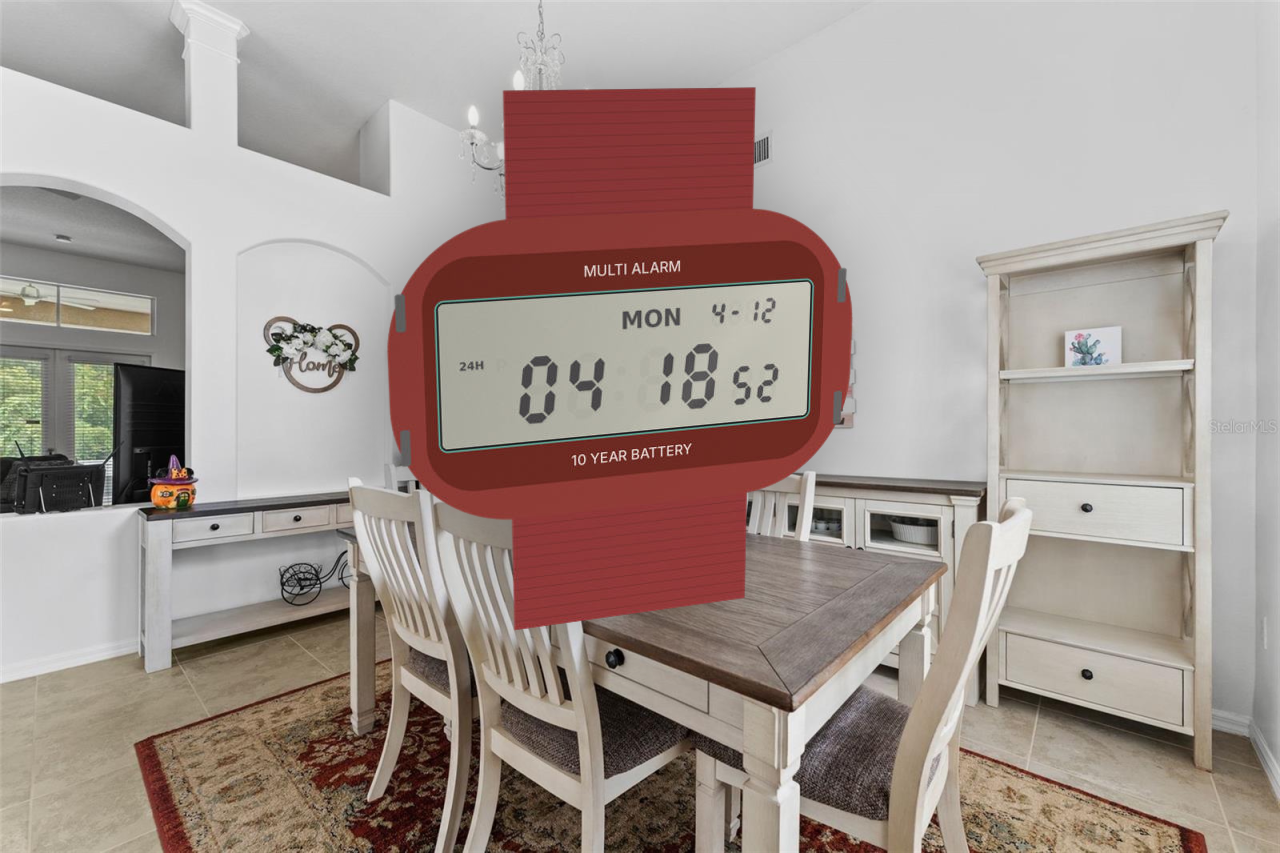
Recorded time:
4,18,52
